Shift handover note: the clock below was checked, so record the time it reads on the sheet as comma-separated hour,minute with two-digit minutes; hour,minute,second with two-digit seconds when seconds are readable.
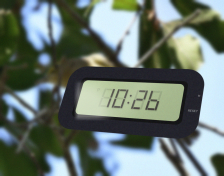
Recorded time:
10,26
